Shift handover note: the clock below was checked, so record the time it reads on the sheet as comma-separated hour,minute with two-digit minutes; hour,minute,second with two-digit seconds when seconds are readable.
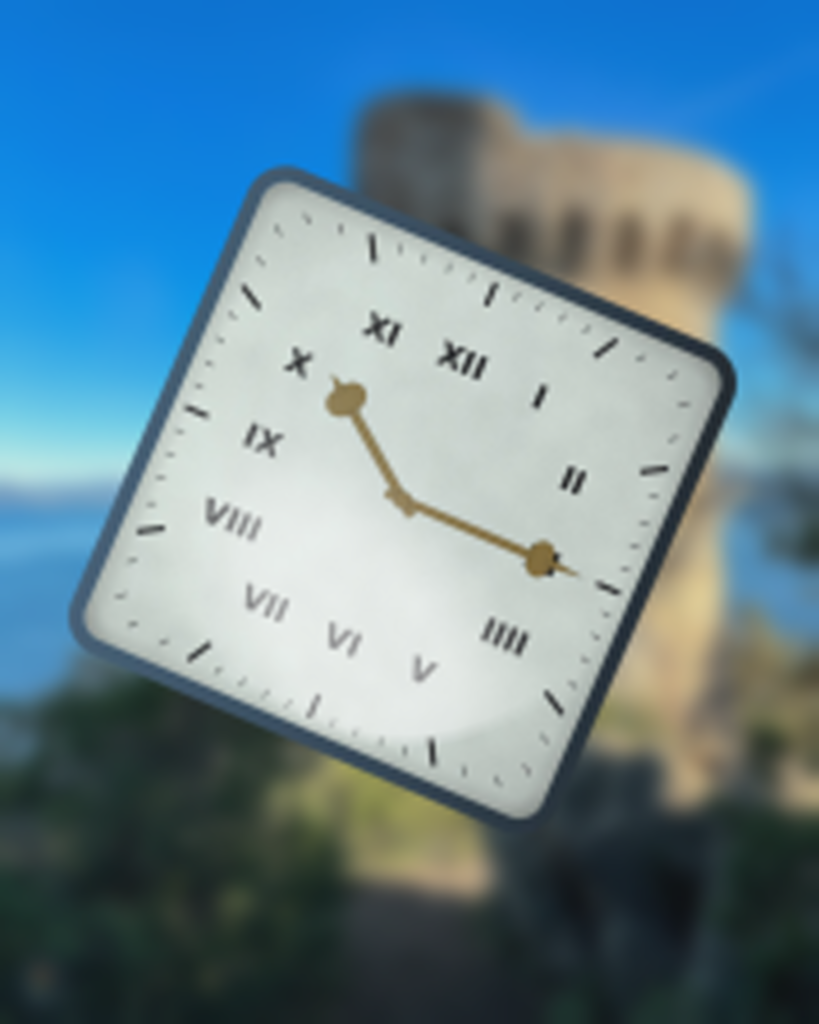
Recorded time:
10,15
